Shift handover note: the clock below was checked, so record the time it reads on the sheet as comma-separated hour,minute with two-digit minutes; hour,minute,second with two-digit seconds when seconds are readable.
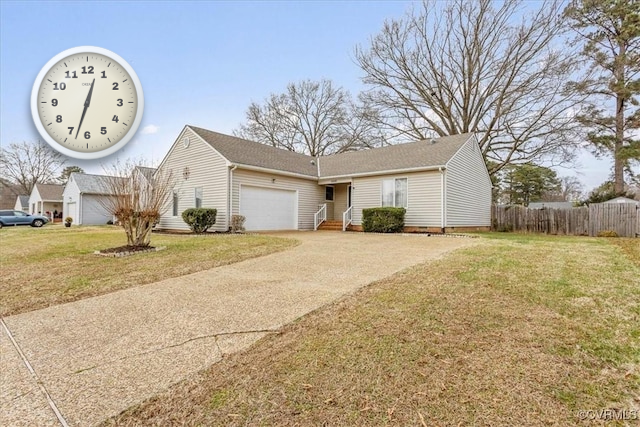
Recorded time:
12,33
